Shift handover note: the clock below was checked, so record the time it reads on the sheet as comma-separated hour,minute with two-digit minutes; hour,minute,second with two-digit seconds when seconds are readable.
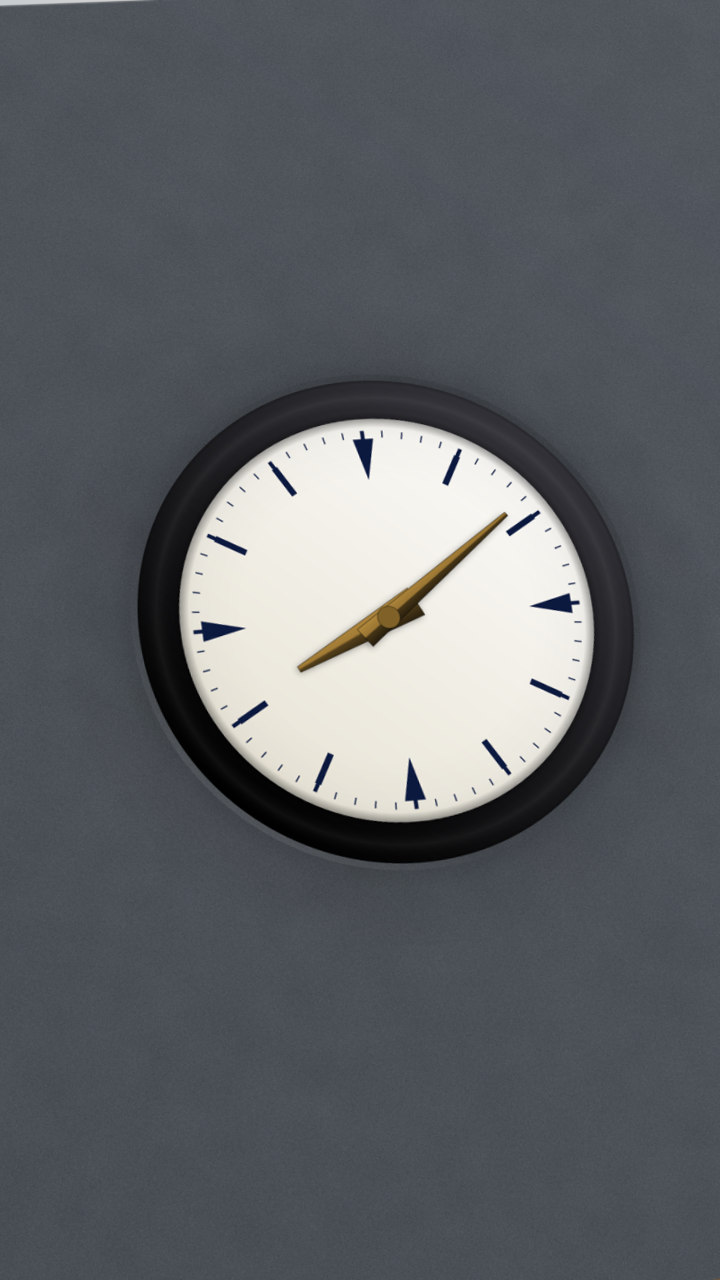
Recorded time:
8,09
